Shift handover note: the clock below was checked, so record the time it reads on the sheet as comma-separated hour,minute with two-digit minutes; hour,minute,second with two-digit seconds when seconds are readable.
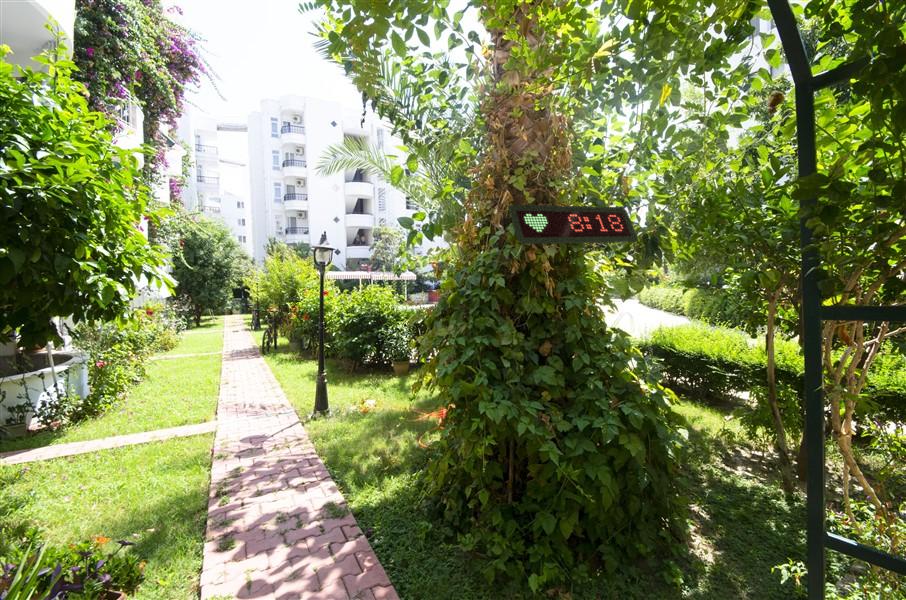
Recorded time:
8,18
